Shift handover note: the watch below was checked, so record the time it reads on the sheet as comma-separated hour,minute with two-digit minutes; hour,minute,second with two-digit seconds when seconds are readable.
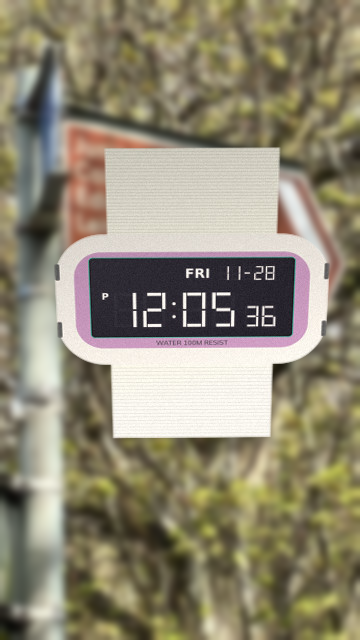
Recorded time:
12,05,36
